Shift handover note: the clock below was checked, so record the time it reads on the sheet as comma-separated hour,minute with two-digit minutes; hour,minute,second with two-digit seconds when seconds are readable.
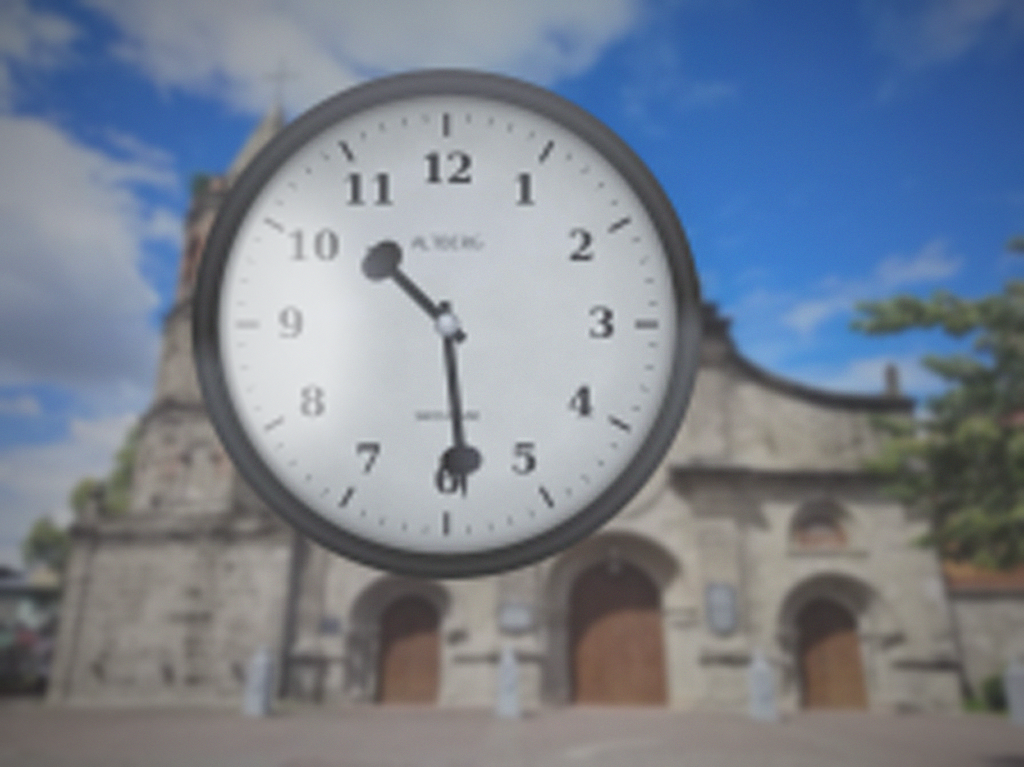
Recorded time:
10,29
